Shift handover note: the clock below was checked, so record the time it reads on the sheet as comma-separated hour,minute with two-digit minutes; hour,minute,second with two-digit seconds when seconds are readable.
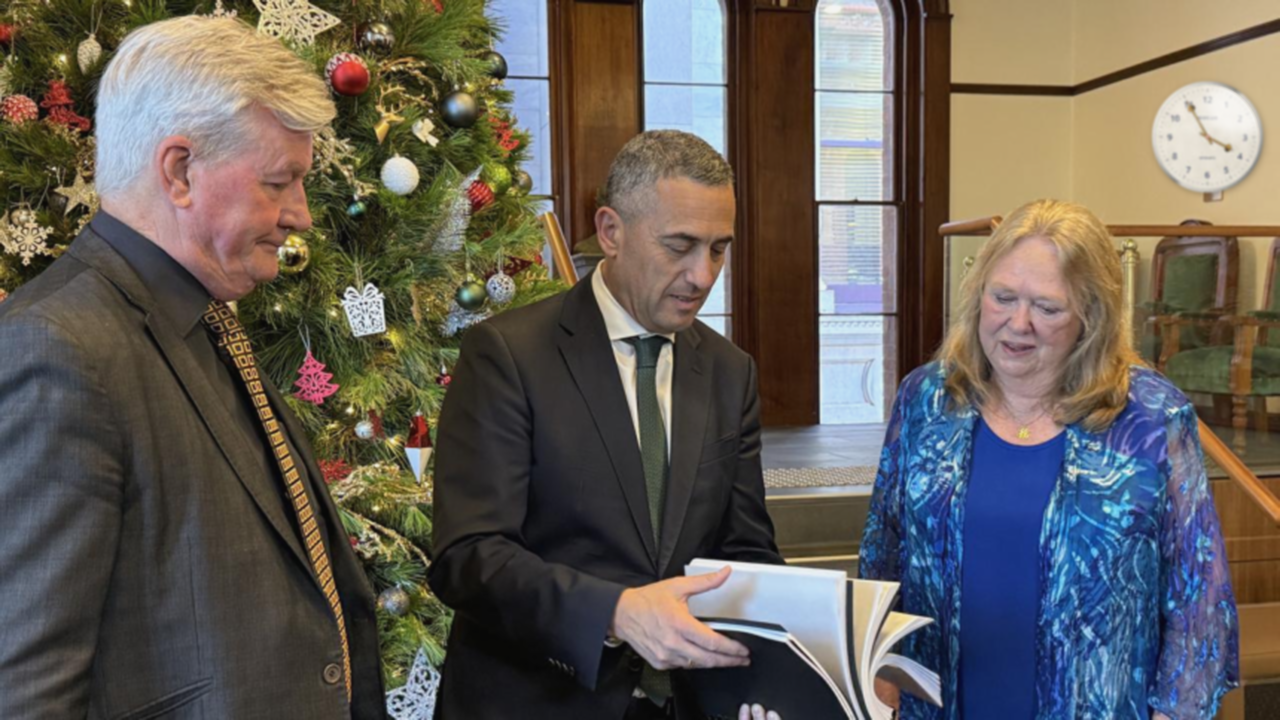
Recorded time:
3,55
